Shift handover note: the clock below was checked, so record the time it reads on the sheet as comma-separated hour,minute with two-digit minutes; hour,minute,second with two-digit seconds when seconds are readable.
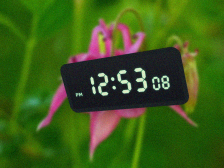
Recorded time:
12,53,08
